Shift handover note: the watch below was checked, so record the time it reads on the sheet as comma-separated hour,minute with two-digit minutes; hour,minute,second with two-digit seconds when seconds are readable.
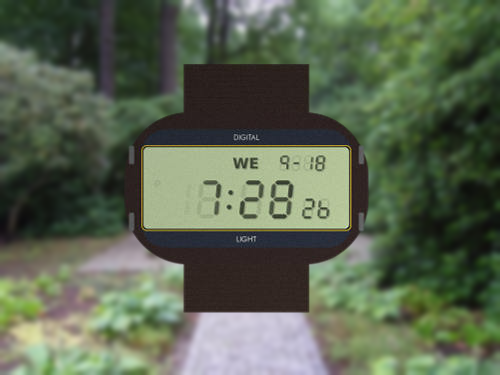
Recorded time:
7,28,26
